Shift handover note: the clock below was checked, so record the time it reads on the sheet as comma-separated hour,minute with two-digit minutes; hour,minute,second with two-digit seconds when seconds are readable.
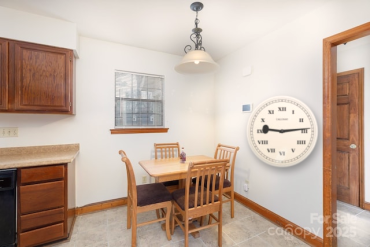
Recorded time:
9,14
